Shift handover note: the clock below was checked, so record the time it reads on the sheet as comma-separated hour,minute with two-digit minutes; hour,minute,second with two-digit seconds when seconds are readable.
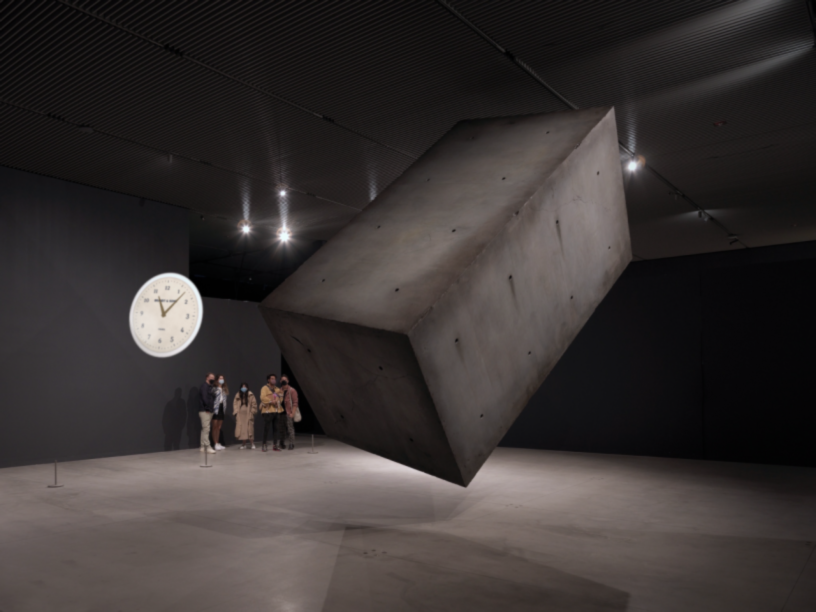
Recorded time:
11,07
